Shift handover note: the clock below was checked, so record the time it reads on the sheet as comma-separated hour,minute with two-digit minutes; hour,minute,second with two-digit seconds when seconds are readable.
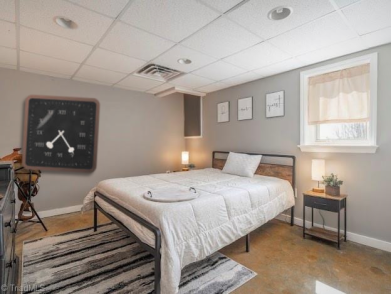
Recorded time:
7,24
